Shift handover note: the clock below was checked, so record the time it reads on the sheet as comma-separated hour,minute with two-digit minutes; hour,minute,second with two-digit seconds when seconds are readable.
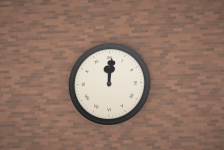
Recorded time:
12,01
